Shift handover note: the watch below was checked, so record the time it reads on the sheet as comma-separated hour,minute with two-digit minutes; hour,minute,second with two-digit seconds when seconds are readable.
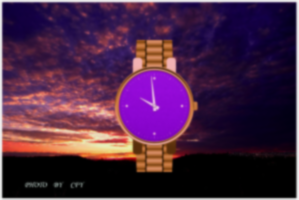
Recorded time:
9,59
